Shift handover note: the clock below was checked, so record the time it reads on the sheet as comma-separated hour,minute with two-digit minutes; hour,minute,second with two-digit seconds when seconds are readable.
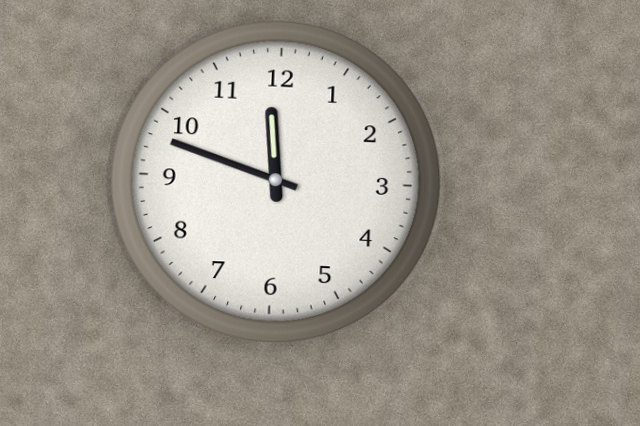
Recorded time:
11,48
